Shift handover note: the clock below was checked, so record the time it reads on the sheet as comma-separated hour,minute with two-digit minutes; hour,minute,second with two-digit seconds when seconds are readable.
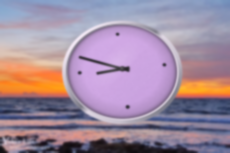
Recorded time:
8,49
